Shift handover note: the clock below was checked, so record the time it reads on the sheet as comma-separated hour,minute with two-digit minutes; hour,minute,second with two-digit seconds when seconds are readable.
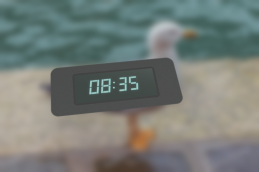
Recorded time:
8,35
